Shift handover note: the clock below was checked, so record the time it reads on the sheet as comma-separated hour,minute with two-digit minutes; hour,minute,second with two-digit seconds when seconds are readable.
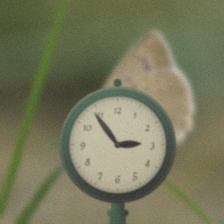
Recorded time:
2,54
